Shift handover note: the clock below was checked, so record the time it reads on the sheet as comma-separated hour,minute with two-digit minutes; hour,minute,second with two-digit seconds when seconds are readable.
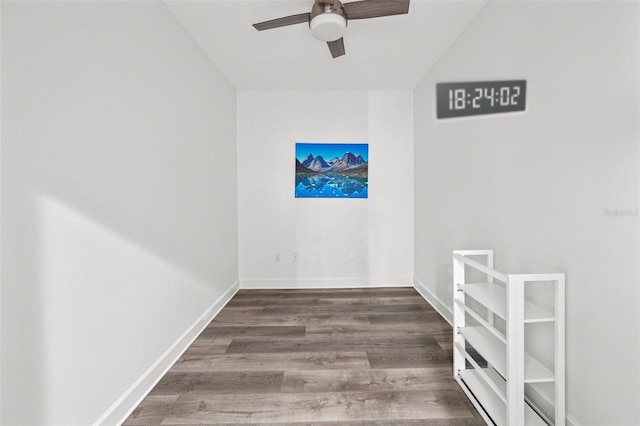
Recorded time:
18,24,02
